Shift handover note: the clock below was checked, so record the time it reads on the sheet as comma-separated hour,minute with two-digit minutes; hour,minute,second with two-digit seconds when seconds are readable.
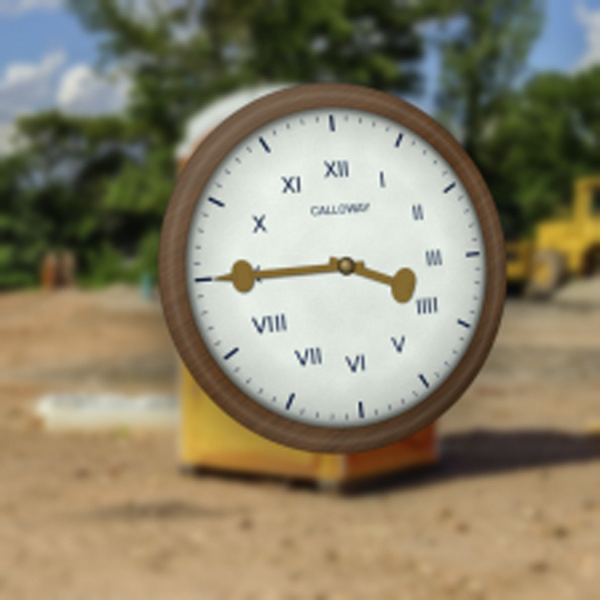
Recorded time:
3,45
